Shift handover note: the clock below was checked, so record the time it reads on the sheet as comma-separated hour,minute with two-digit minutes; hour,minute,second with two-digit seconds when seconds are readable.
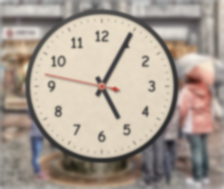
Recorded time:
5,04,47
